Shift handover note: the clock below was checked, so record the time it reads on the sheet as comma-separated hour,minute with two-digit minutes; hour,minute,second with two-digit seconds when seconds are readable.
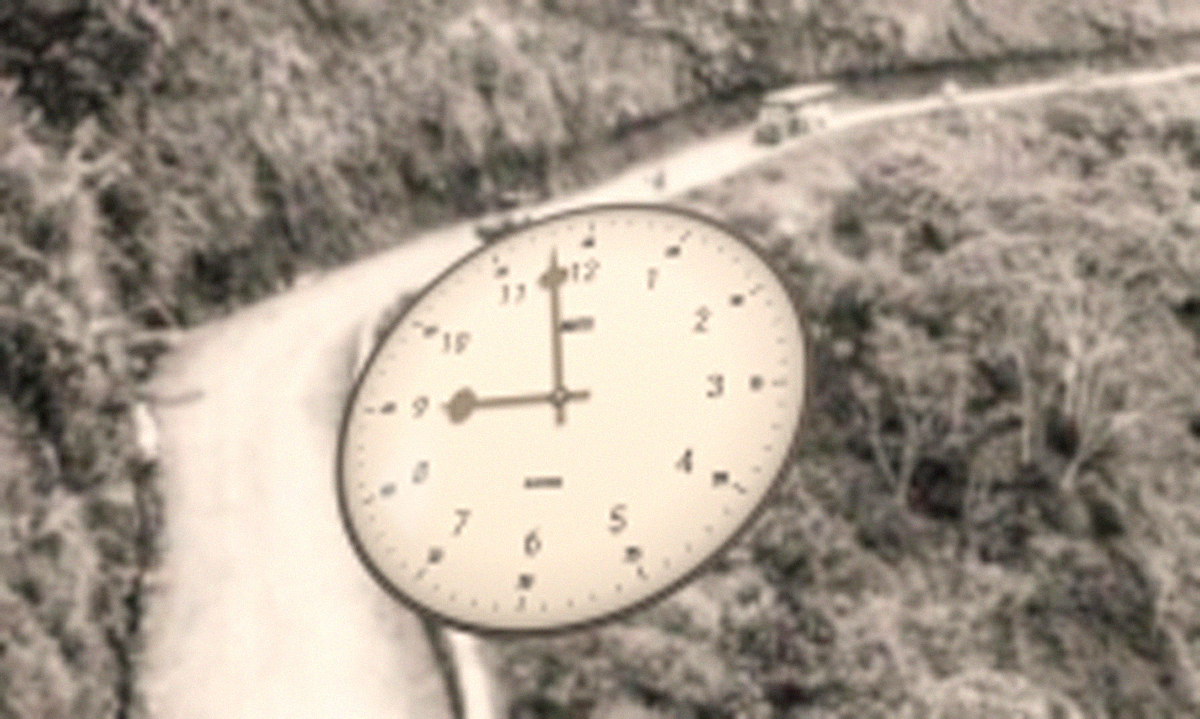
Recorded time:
8,58
